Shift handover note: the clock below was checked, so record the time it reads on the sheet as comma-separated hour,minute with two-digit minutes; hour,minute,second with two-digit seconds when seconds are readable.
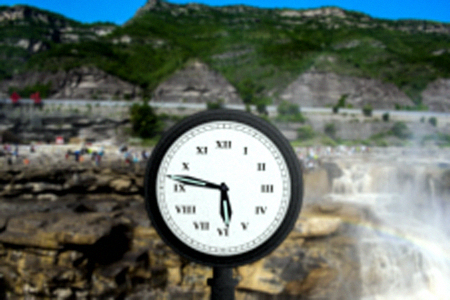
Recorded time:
5,47
